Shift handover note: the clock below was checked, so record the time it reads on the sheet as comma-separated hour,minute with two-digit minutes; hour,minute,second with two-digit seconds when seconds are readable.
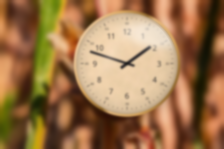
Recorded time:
1,48
